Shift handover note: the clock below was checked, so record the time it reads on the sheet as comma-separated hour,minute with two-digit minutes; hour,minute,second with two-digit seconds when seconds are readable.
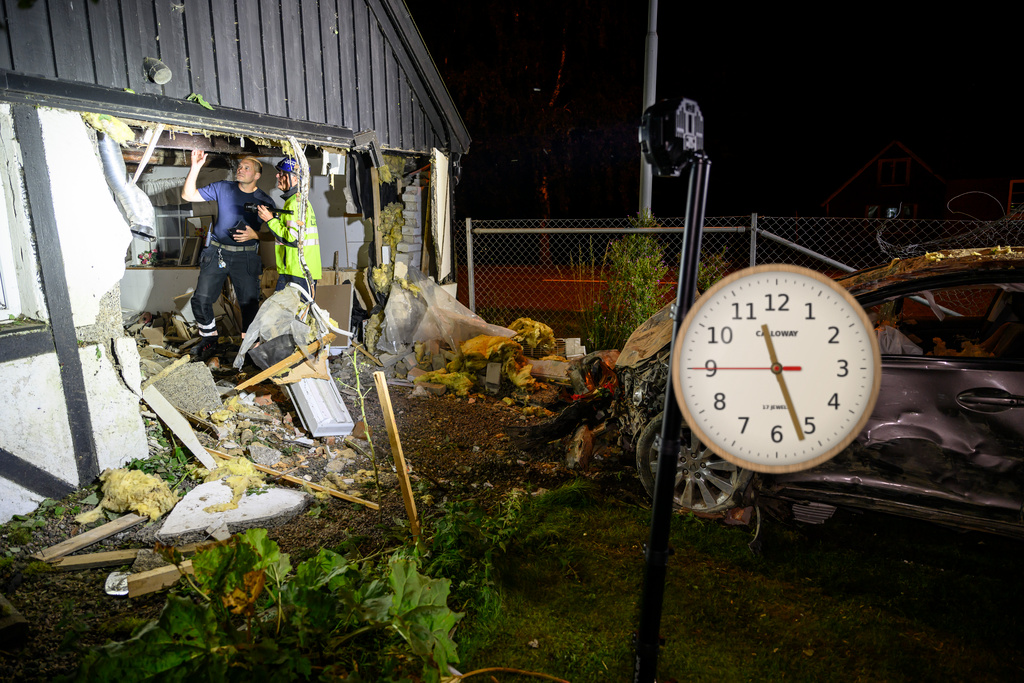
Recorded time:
11,26,45
